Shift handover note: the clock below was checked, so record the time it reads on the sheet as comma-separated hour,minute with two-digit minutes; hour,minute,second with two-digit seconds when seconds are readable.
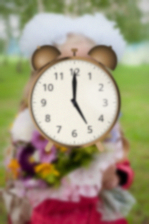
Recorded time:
5,00
